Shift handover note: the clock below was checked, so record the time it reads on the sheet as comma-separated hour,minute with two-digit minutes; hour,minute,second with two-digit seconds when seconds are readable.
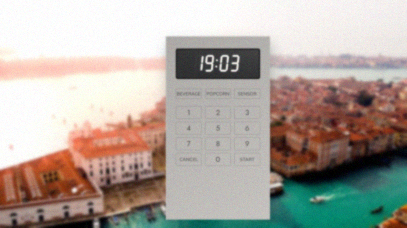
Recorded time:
19,03
